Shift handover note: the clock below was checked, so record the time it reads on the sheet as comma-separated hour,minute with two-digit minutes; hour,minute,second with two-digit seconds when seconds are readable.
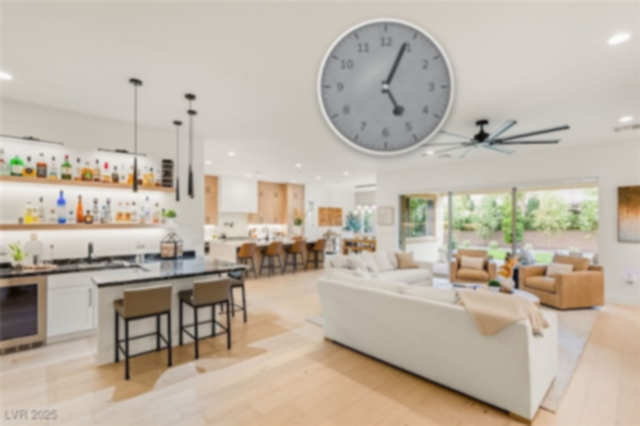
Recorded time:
5,04
